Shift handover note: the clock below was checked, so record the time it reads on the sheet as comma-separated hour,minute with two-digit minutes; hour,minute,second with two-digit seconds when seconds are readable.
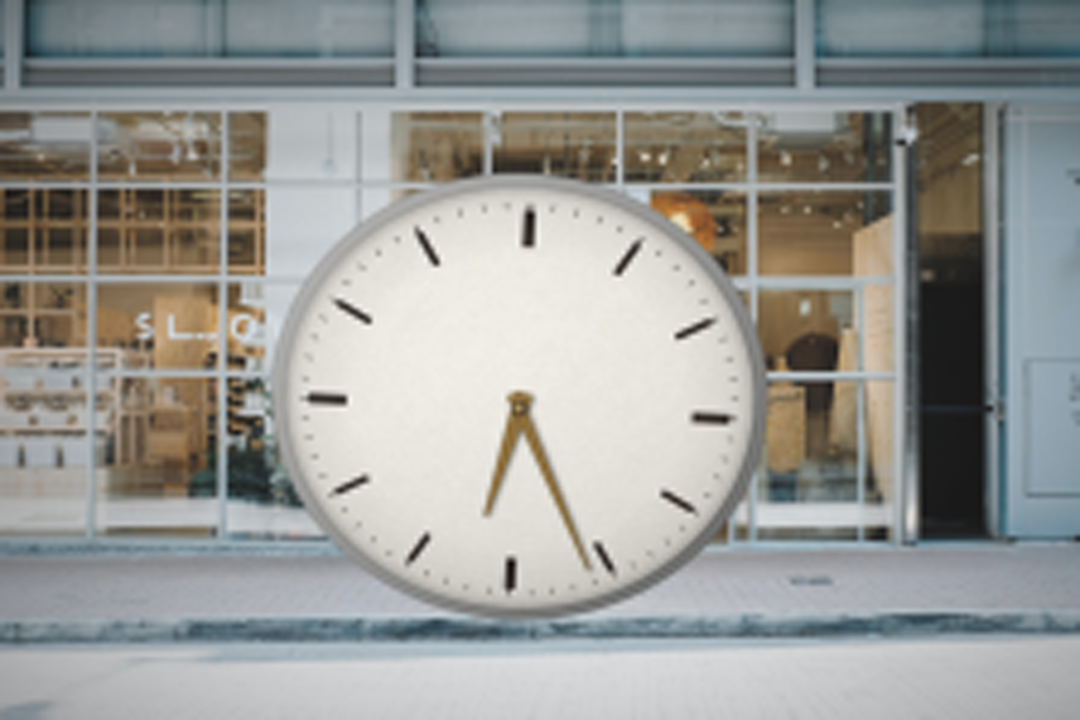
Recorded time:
6,26
